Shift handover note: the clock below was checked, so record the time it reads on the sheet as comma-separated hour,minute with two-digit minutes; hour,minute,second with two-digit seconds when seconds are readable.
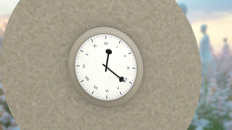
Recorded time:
12,21
